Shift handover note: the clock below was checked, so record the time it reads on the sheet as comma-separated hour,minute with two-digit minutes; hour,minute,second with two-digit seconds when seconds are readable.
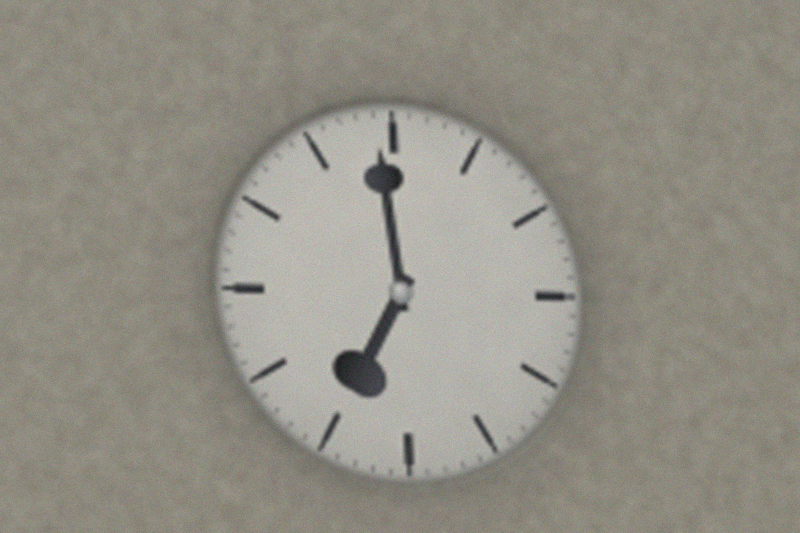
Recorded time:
6,59
